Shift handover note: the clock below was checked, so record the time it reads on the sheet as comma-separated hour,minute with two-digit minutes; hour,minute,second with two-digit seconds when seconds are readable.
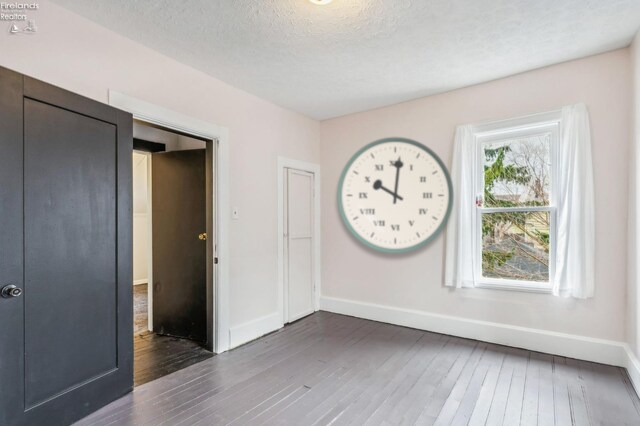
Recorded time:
10,01
